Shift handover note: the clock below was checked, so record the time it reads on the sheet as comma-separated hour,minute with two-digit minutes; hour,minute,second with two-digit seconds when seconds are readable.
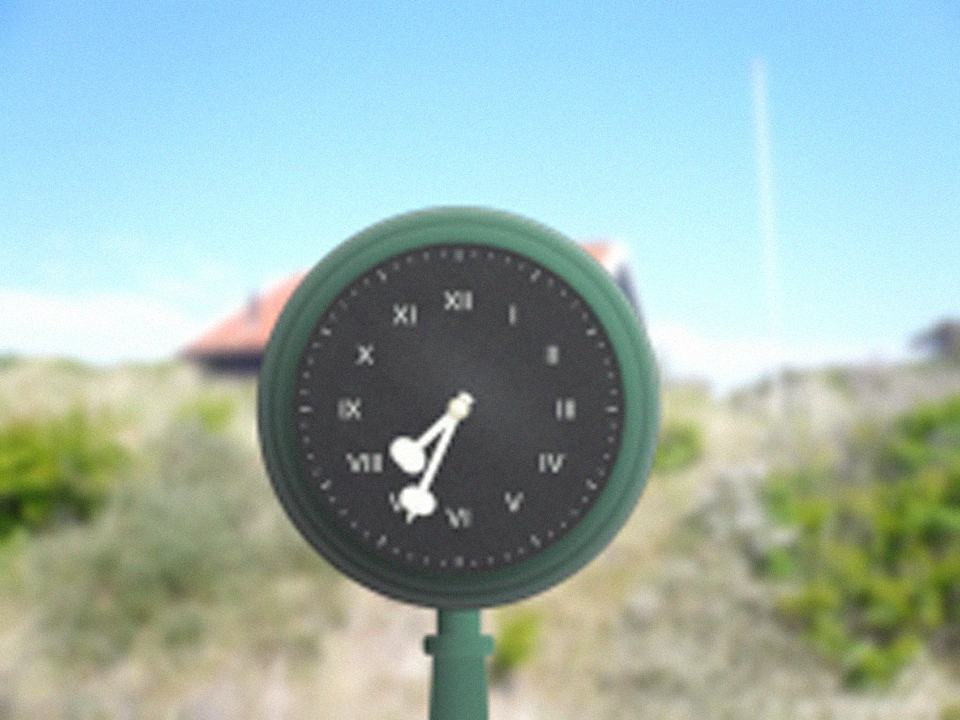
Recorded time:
7,34
